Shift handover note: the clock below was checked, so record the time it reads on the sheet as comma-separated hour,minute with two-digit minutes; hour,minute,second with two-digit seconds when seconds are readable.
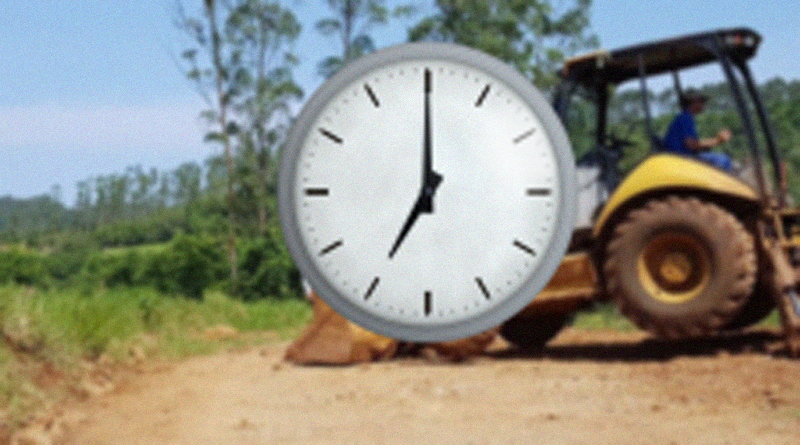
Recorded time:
7,00
